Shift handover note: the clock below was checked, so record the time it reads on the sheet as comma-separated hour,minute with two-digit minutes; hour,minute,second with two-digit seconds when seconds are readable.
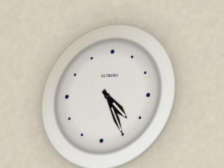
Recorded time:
4,25
